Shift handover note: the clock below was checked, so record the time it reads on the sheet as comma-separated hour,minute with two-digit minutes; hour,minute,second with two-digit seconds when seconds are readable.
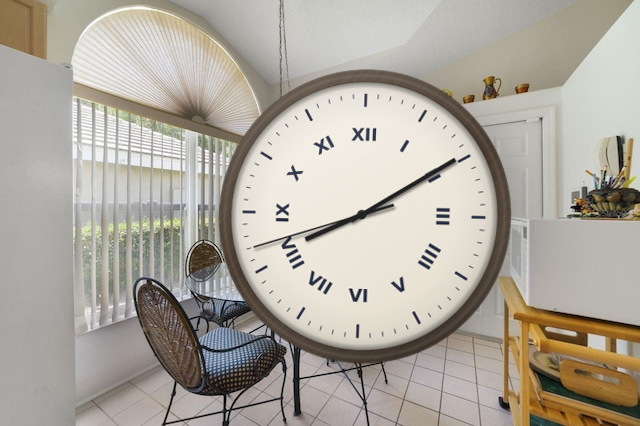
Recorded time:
8,09,42
